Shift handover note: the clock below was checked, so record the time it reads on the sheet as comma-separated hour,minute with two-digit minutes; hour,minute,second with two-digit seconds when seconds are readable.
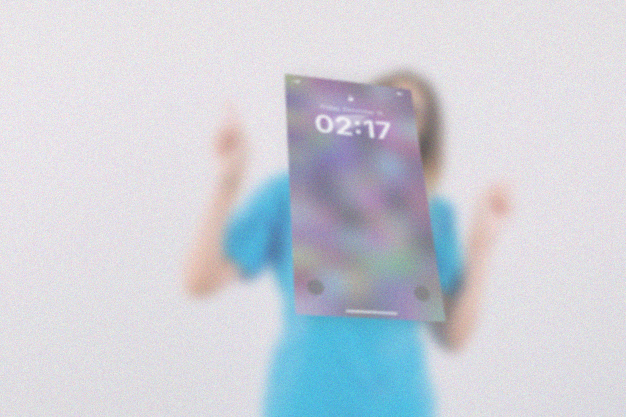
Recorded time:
2,17
